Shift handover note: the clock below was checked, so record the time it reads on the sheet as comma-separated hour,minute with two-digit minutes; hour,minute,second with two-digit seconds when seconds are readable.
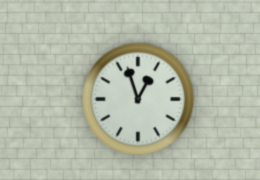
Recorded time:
12,57
